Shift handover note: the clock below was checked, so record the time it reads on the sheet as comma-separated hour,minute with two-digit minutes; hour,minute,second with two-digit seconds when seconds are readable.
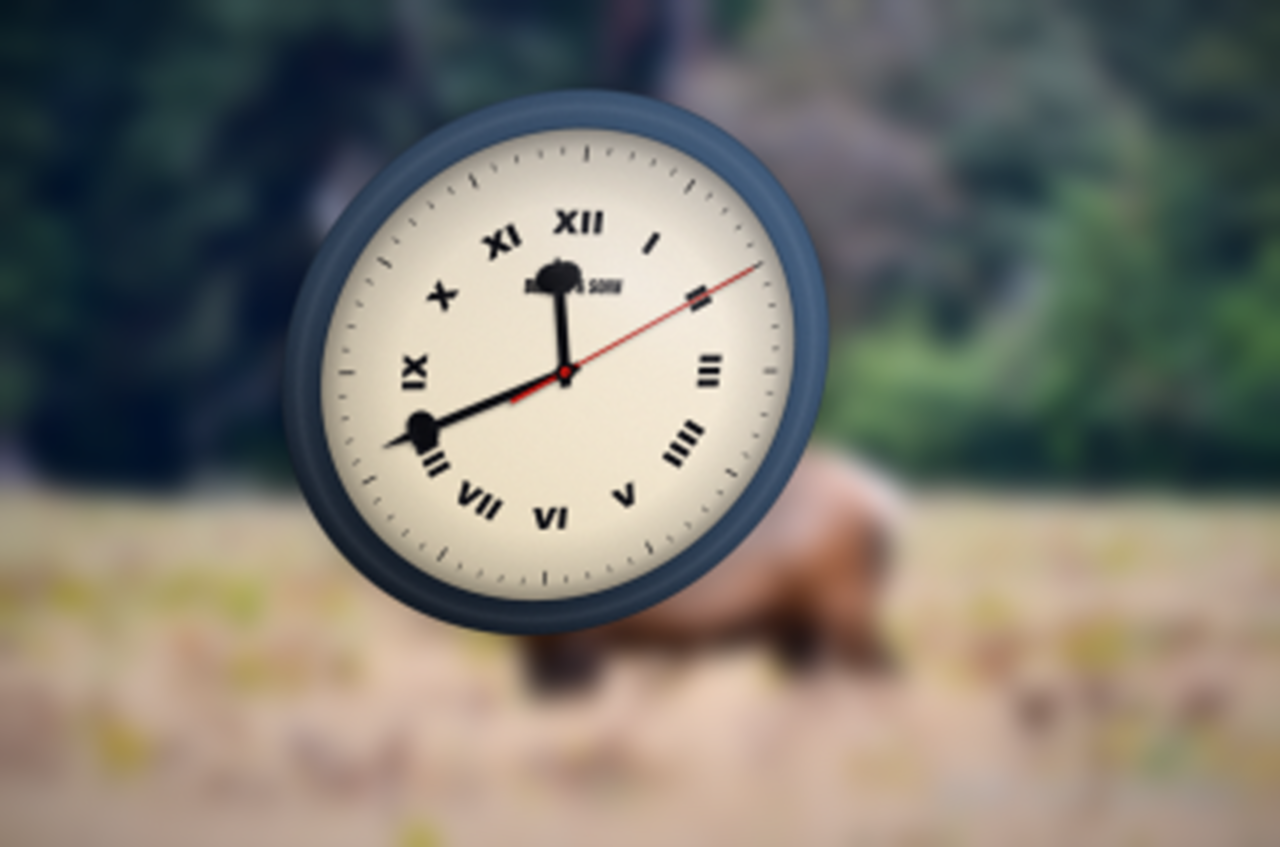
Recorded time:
11,41,10
